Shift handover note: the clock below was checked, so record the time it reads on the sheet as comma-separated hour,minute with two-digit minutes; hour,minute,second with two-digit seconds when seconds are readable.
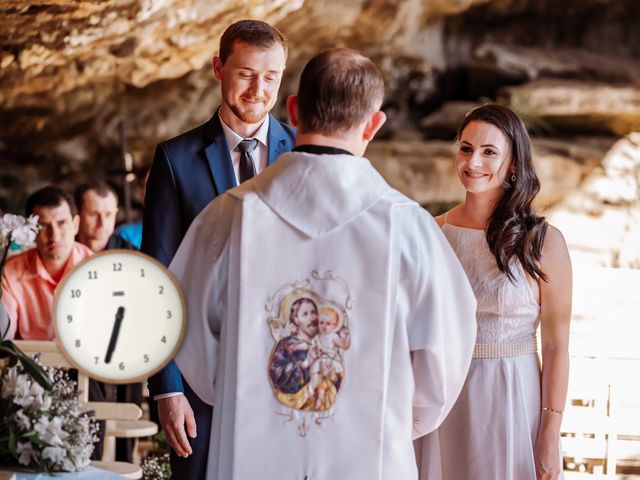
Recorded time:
6,33
